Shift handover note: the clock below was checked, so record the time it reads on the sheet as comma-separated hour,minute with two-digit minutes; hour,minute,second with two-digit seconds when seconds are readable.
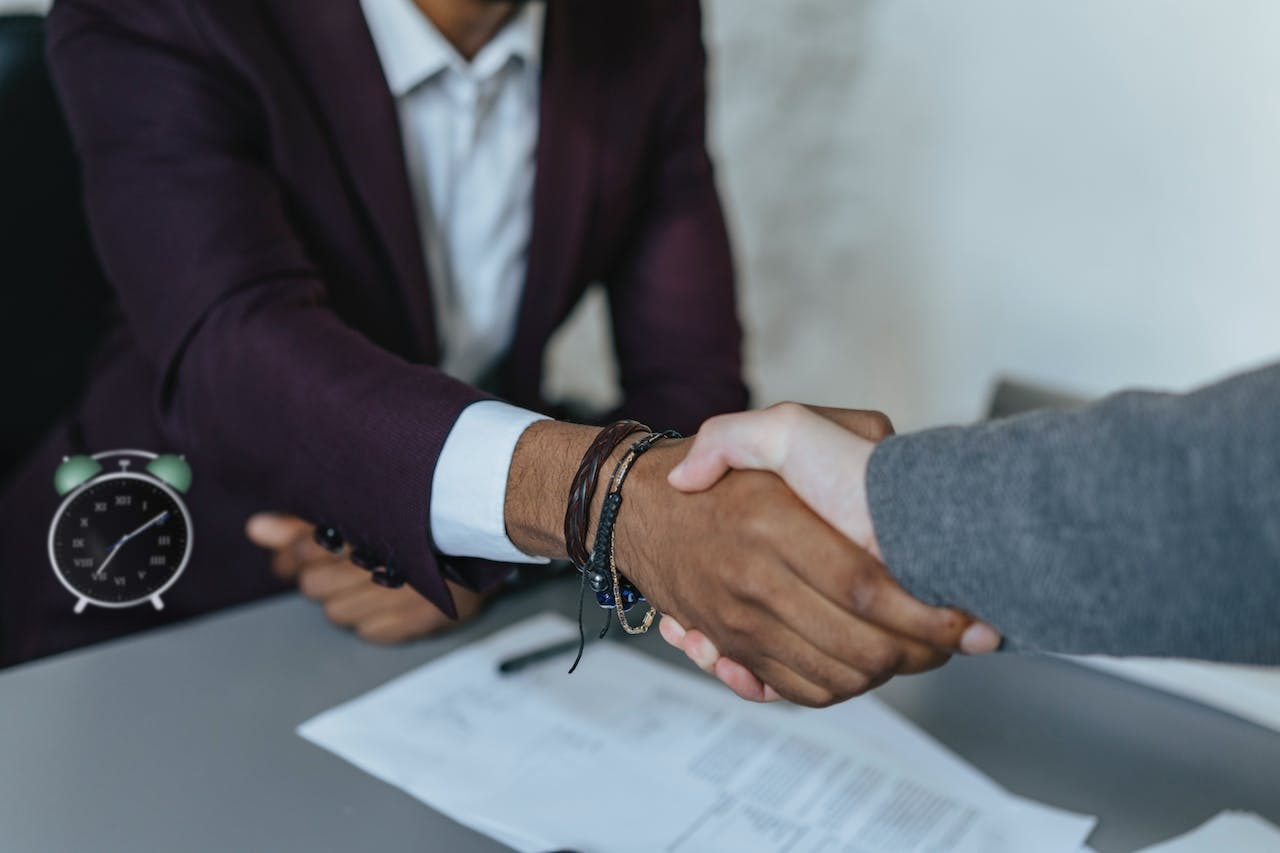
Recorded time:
7,09,10
